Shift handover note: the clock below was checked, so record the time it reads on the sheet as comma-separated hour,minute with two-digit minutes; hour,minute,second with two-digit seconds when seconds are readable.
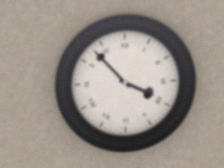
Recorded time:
3,53
